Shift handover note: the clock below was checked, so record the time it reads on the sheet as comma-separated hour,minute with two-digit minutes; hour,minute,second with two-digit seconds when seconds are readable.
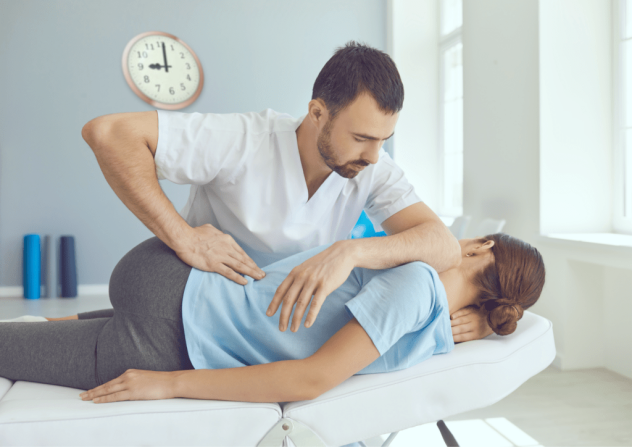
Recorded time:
9,01
